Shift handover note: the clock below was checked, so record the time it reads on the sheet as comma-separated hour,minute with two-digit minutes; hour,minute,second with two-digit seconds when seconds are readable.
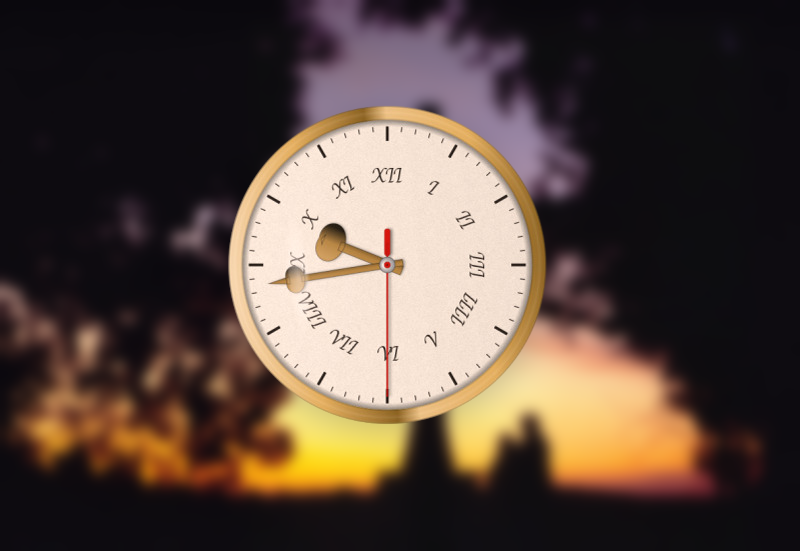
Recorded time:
9,43,30
